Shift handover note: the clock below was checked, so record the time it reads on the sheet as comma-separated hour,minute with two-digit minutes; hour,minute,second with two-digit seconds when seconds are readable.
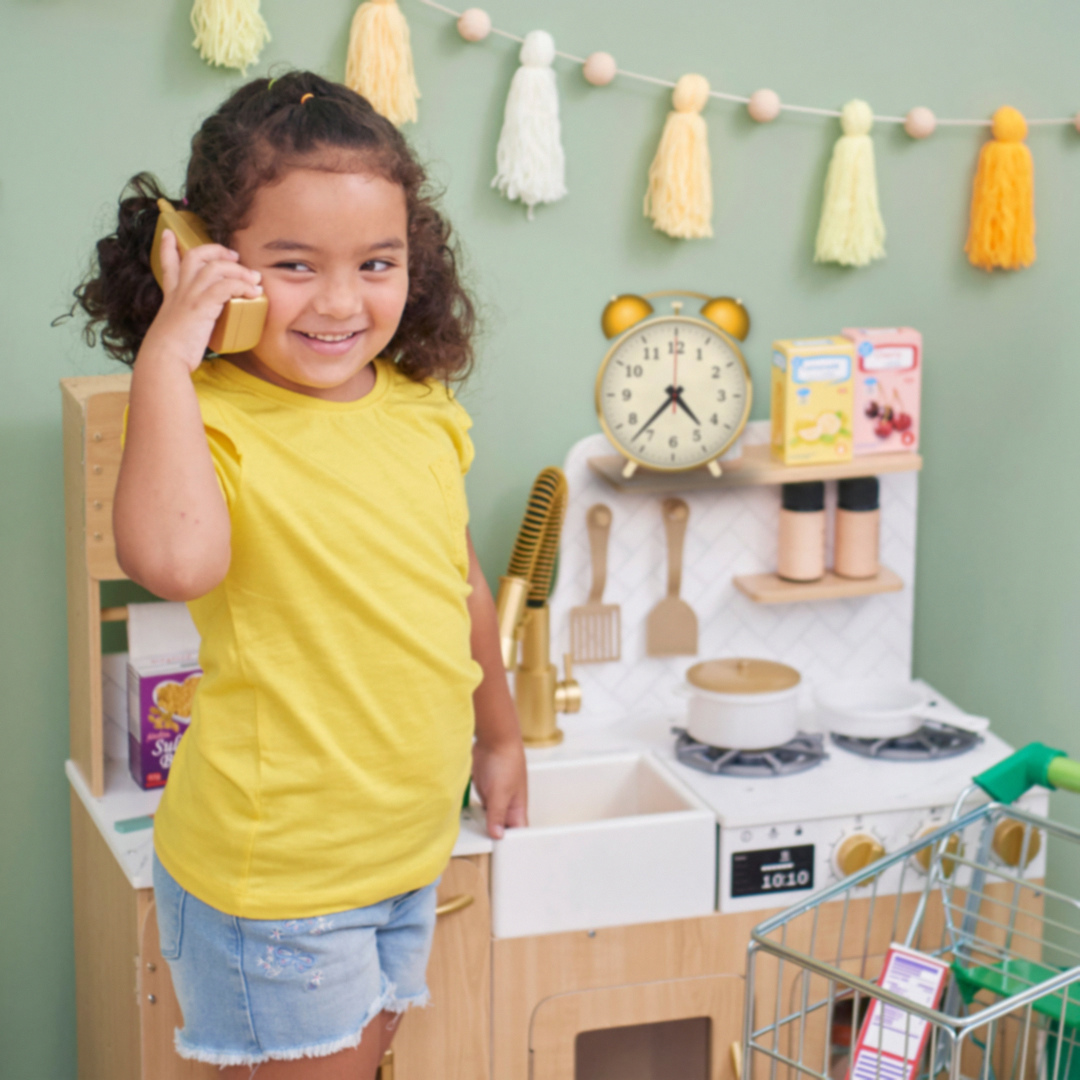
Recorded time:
4,37,00
